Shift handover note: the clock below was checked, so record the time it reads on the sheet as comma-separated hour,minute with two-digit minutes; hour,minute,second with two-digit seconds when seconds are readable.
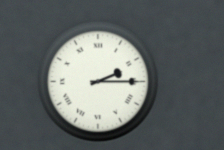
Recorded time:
2,15
